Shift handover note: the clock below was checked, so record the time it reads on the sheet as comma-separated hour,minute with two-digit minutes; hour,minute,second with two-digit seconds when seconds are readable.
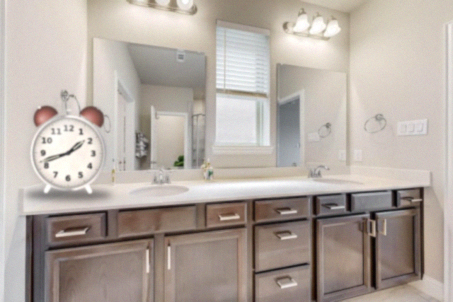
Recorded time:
1,42
